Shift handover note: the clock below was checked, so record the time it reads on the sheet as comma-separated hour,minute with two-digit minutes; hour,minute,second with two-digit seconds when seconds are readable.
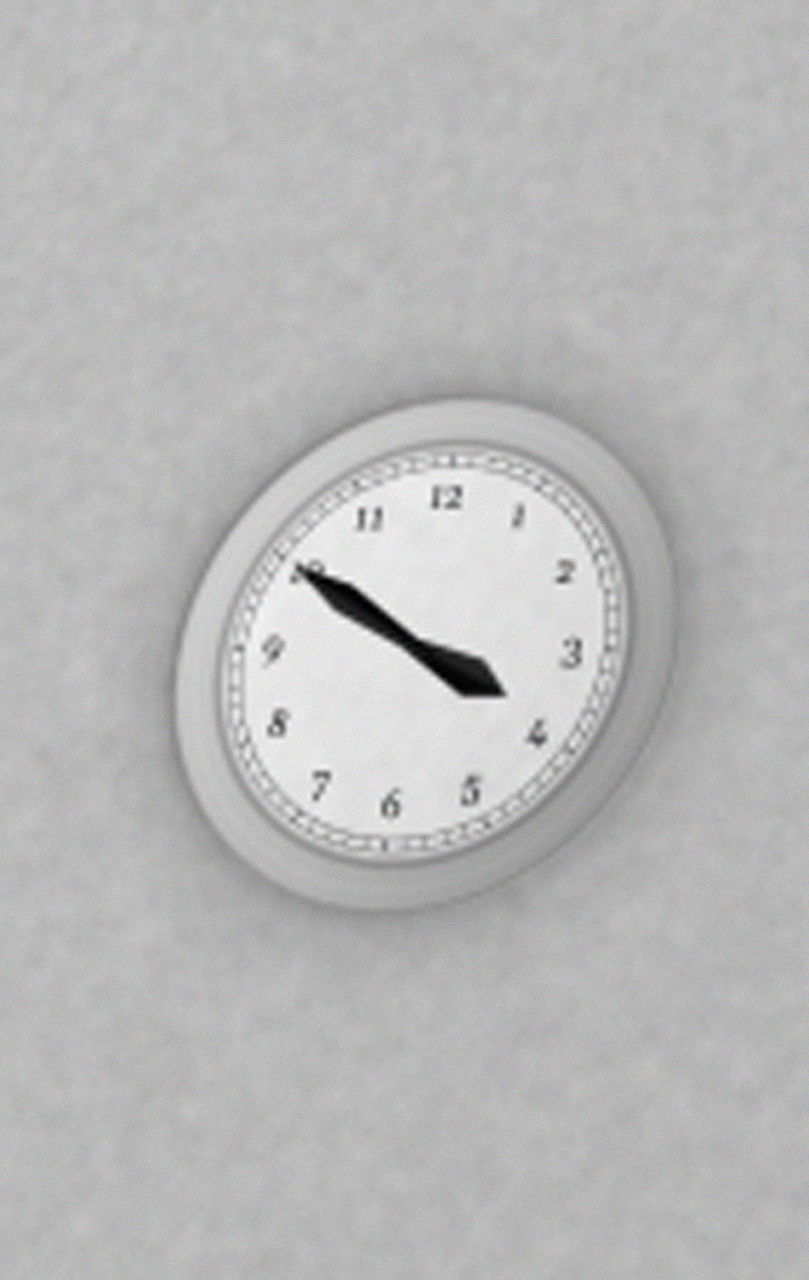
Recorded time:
3,50
